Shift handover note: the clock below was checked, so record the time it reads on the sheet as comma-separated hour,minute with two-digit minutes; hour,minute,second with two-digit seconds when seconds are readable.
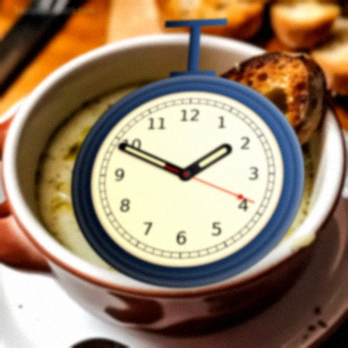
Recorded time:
1,49,19
